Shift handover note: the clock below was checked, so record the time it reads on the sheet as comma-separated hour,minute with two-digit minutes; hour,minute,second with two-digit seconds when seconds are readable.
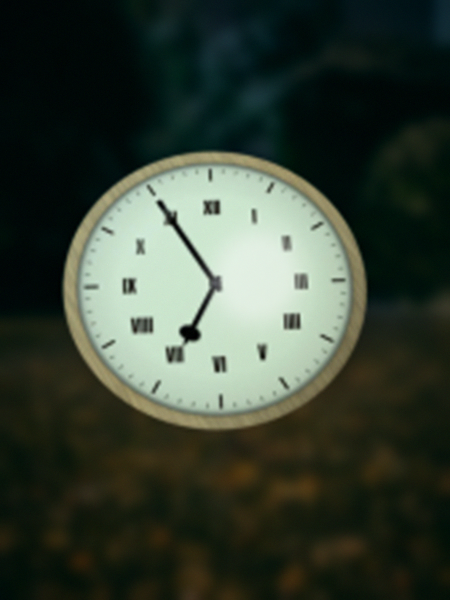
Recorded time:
6,55
